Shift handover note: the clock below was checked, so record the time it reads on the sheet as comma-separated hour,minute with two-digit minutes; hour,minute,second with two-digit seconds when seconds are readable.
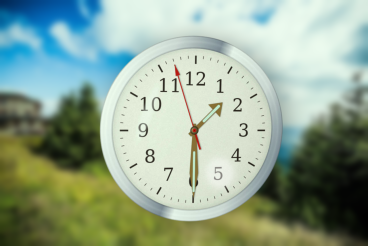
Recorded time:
1,29,57
